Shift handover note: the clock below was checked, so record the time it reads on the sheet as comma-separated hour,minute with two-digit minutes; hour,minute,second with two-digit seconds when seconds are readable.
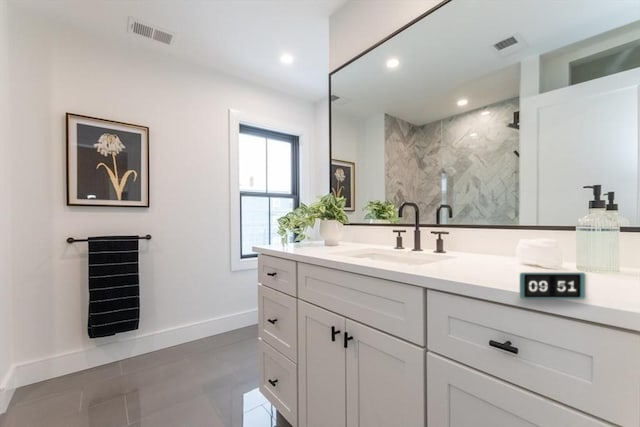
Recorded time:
9,51
